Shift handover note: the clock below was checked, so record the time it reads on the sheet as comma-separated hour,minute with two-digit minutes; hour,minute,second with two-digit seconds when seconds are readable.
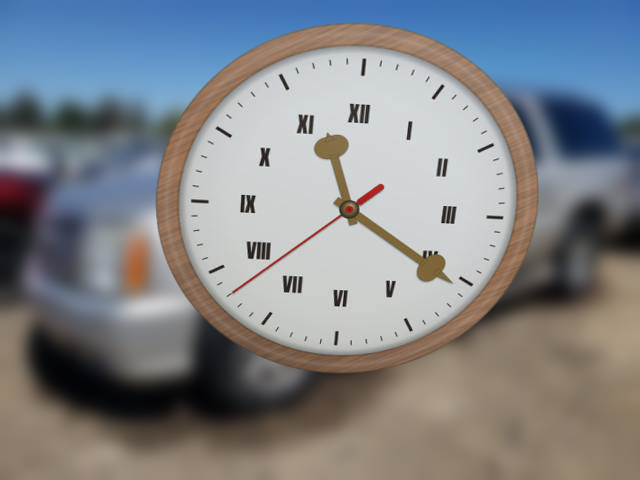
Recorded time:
11,20,38
